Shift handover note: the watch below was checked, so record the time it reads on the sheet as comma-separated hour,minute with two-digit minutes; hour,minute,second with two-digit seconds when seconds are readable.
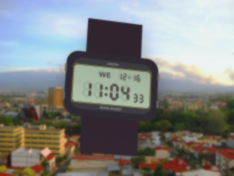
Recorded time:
11,04
